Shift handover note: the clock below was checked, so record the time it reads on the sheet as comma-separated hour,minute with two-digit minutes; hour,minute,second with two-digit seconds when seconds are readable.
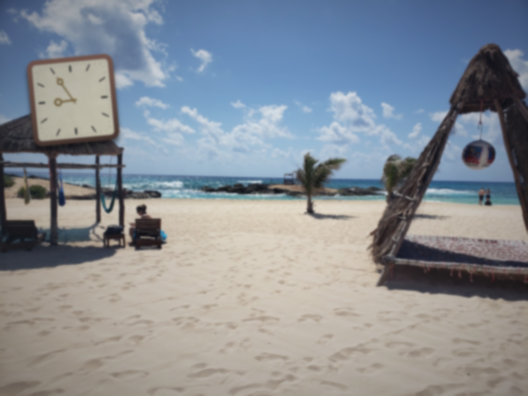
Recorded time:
8,55
